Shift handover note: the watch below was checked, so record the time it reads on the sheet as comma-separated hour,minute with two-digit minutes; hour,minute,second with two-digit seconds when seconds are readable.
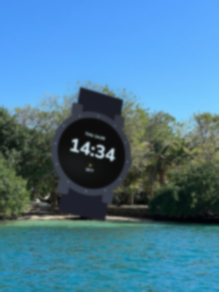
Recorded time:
14,34
